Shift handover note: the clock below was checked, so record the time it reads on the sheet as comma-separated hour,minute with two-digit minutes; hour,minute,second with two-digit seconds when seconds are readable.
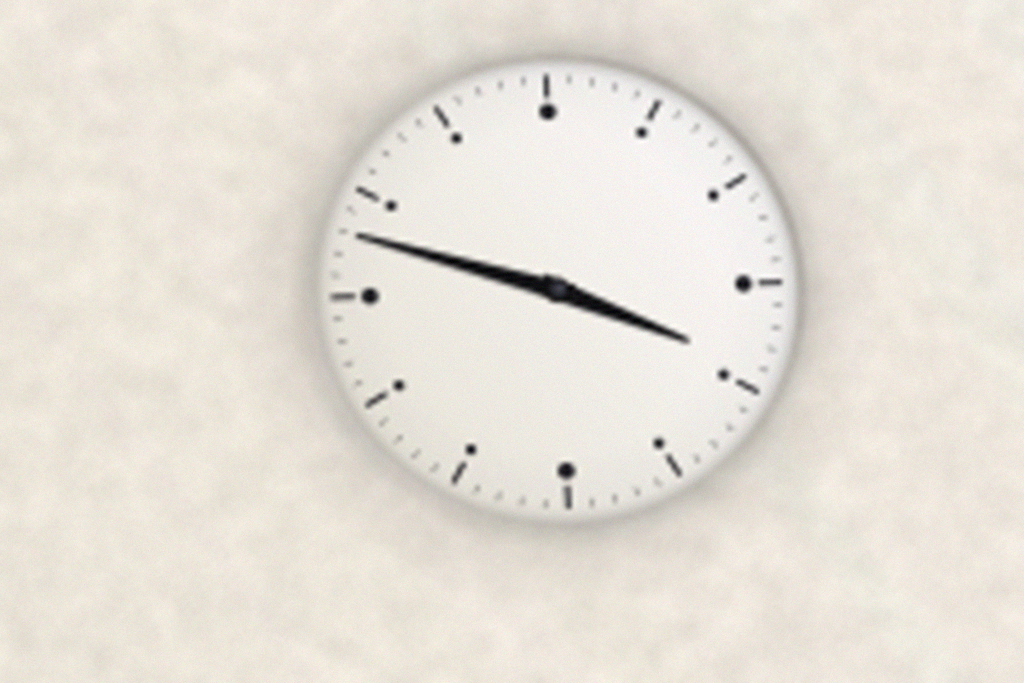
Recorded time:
3,48
